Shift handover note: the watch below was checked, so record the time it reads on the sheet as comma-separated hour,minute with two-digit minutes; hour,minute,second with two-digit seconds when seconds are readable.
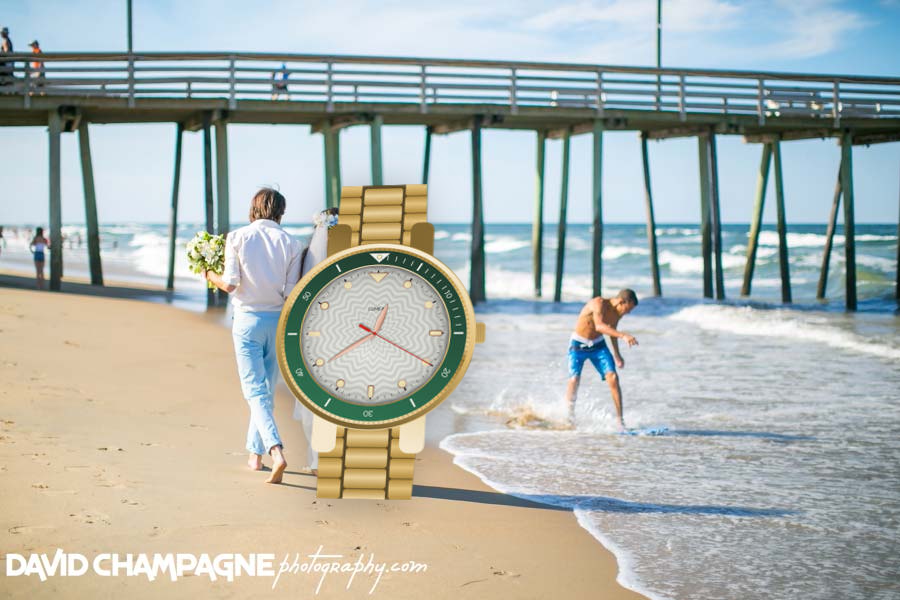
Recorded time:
12,39,20
